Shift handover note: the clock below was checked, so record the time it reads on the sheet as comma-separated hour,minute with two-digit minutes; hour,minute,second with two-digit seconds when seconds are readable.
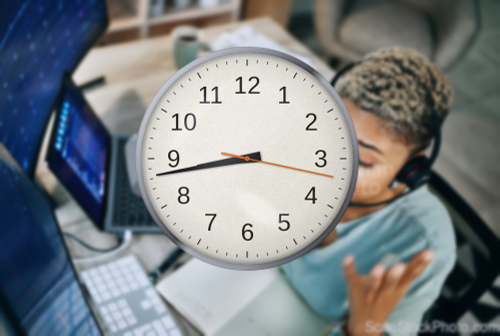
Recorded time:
8,43,17
